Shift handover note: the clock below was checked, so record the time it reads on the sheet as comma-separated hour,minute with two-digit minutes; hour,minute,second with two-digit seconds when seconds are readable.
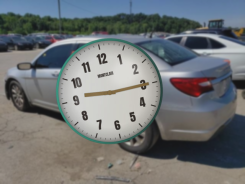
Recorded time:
9,15
